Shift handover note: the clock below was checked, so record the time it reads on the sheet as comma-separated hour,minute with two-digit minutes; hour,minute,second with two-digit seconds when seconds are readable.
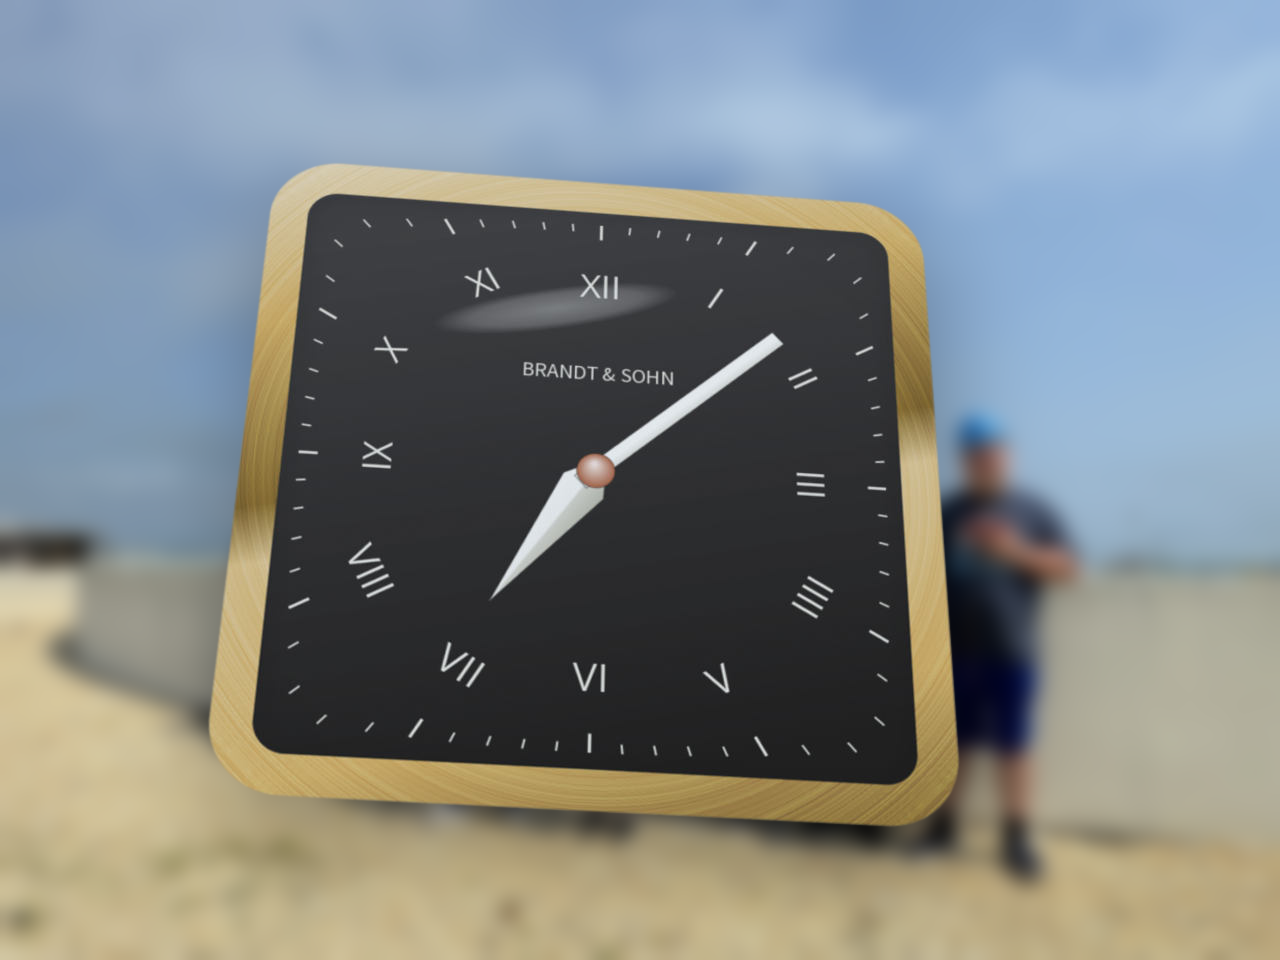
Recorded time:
7,08
